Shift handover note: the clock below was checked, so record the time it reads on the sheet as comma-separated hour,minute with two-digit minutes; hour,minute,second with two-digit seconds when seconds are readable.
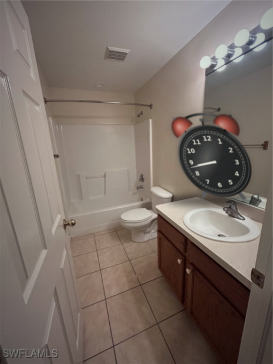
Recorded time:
8,43
